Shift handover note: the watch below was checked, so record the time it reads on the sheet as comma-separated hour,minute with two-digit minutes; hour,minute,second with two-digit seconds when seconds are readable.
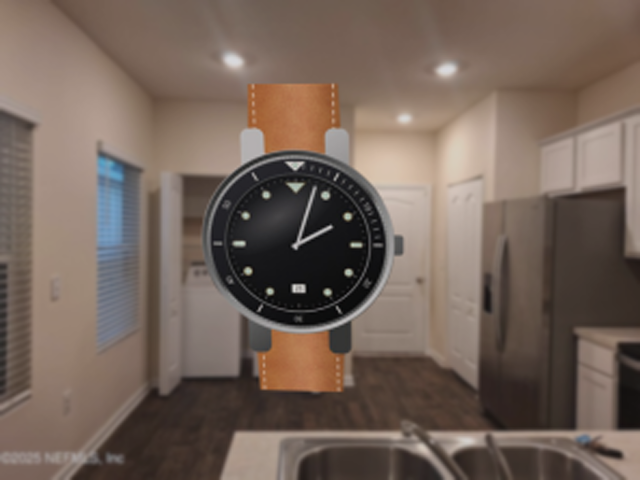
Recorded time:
2,03
